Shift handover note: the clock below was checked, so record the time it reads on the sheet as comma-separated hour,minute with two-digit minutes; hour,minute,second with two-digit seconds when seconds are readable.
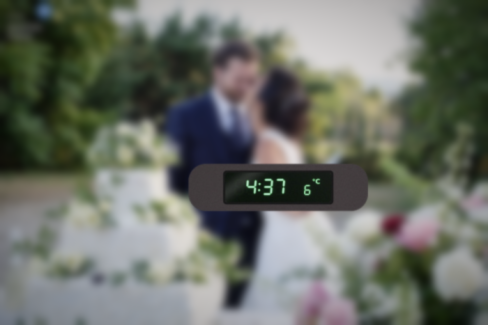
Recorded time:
4,37
